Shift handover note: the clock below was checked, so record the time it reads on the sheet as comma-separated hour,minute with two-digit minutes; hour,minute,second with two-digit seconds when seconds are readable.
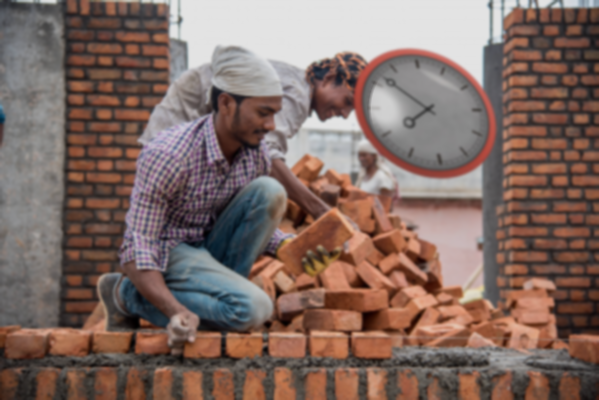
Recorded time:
7,52
